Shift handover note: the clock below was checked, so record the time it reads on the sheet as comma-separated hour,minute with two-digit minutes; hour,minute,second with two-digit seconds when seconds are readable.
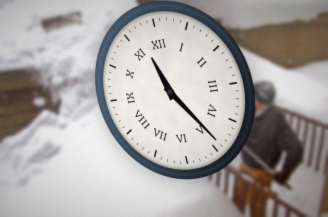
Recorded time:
11,24
